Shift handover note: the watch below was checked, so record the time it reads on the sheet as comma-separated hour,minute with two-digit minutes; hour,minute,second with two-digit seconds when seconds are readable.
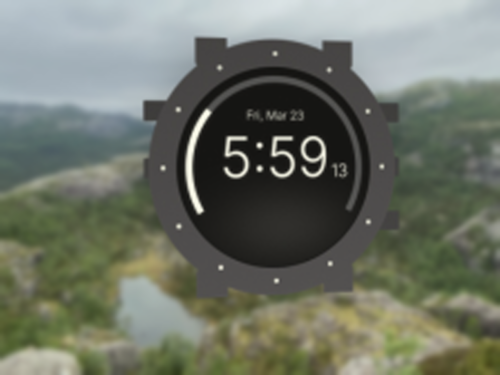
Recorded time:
5,59,13
